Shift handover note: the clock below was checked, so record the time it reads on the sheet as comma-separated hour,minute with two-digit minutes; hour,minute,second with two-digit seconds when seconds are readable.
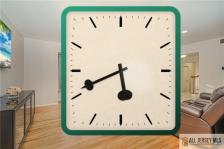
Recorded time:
5,41
